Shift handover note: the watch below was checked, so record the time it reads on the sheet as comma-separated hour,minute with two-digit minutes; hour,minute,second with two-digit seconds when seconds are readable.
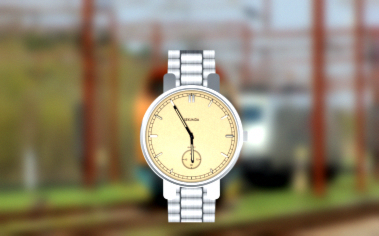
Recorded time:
5,55
